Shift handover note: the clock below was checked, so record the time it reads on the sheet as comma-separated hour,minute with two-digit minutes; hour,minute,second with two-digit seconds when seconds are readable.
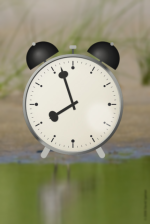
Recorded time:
7,57
